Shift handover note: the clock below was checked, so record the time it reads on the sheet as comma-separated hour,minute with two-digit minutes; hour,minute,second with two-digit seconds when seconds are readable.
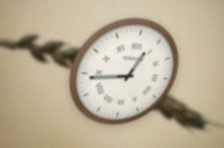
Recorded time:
12,44
